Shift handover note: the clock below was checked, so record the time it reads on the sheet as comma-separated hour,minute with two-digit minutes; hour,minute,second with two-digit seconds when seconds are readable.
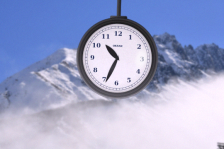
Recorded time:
10,34
